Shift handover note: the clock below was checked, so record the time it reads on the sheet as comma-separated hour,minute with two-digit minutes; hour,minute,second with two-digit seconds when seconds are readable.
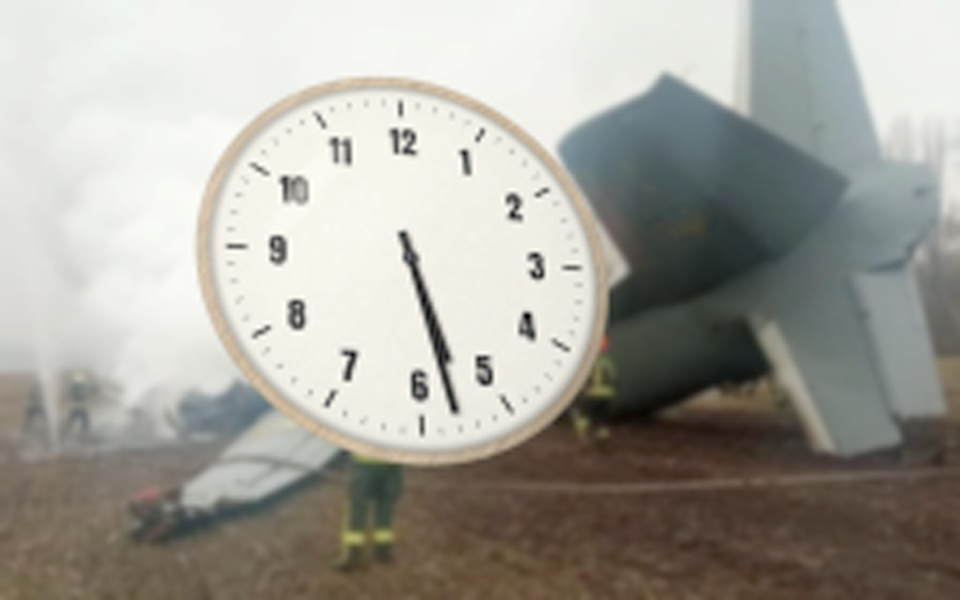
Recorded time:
5,28
